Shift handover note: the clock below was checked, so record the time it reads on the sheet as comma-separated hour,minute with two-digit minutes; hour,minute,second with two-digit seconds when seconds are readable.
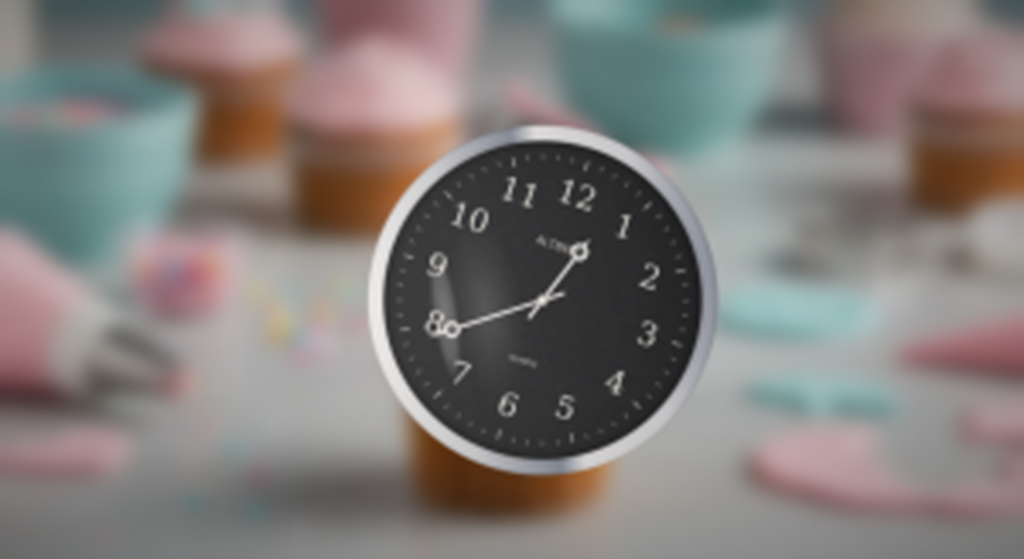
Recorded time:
12,39
